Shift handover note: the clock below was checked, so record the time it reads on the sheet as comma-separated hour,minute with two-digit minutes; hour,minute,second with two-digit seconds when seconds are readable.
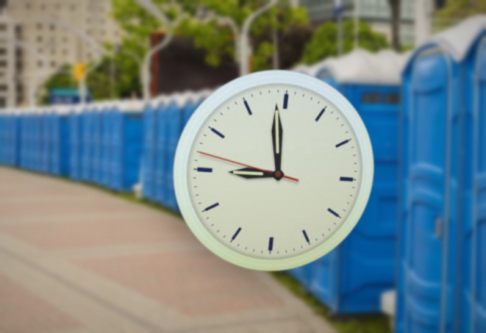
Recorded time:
8,58,47
